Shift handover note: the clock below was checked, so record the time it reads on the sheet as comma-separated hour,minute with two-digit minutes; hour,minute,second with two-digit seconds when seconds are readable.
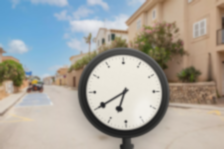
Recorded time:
6,40
